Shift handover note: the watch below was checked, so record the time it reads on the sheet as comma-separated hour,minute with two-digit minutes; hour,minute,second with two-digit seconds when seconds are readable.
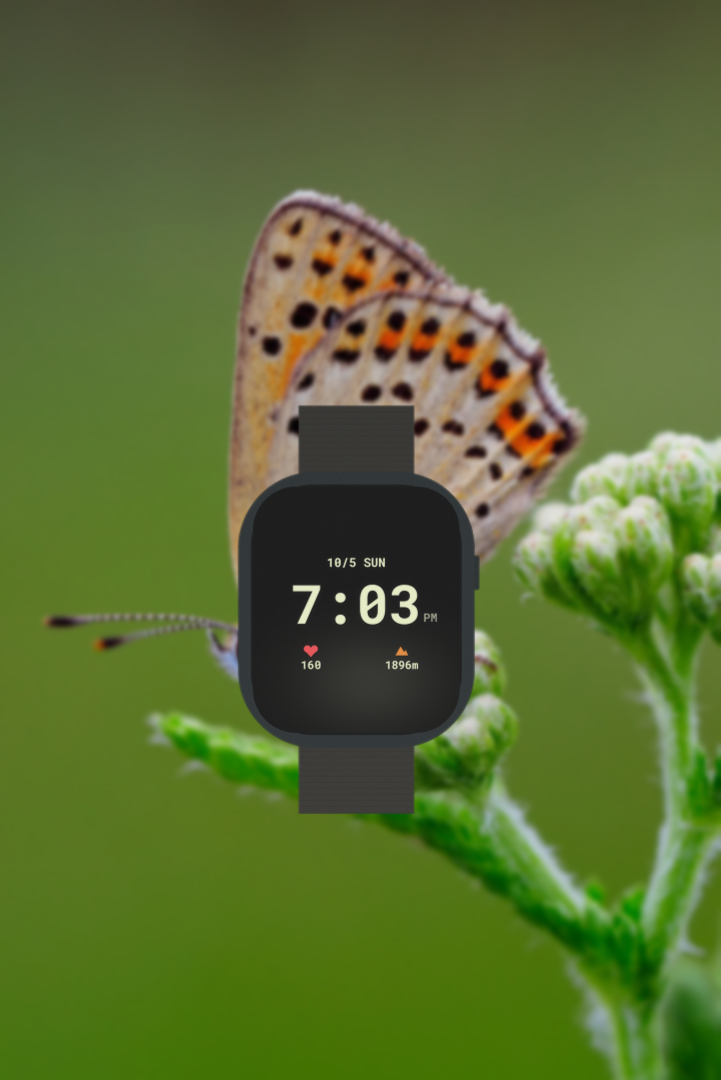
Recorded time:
7,03
